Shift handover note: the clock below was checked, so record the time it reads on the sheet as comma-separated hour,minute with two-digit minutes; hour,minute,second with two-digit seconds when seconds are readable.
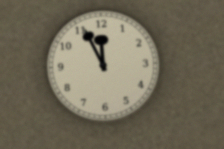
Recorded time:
11,56
